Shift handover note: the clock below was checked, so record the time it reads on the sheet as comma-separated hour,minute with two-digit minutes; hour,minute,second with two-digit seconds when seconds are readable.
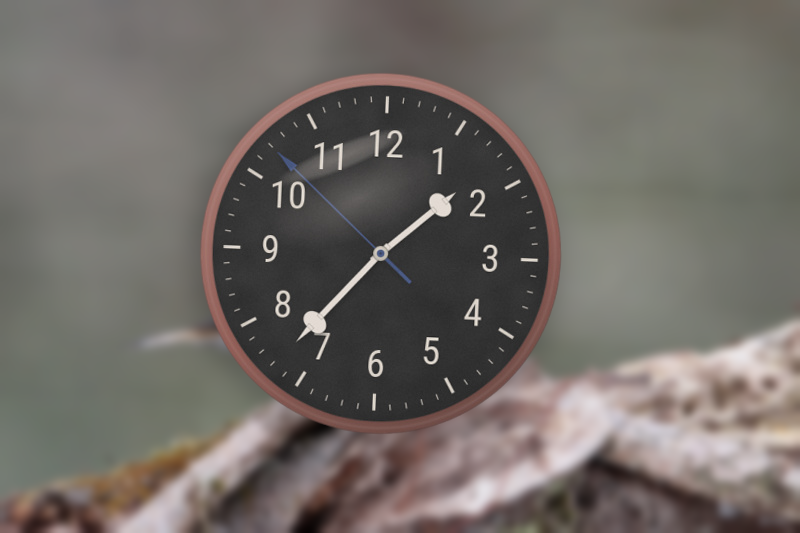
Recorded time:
1,36,52
